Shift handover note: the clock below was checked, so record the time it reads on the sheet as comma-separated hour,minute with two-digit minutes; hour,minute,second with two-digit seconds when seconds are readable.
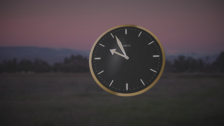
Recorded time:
9,56
